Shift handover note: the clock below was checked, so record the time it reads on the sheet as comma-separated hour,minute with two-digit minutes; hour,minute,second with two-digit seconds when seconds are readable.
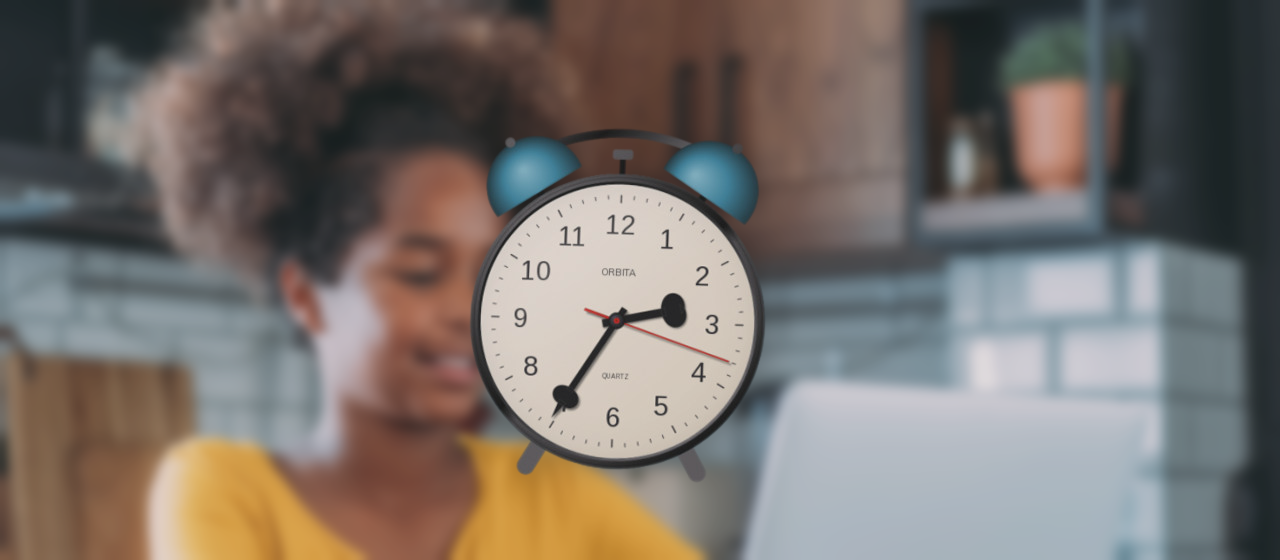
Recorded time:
2,35,18
